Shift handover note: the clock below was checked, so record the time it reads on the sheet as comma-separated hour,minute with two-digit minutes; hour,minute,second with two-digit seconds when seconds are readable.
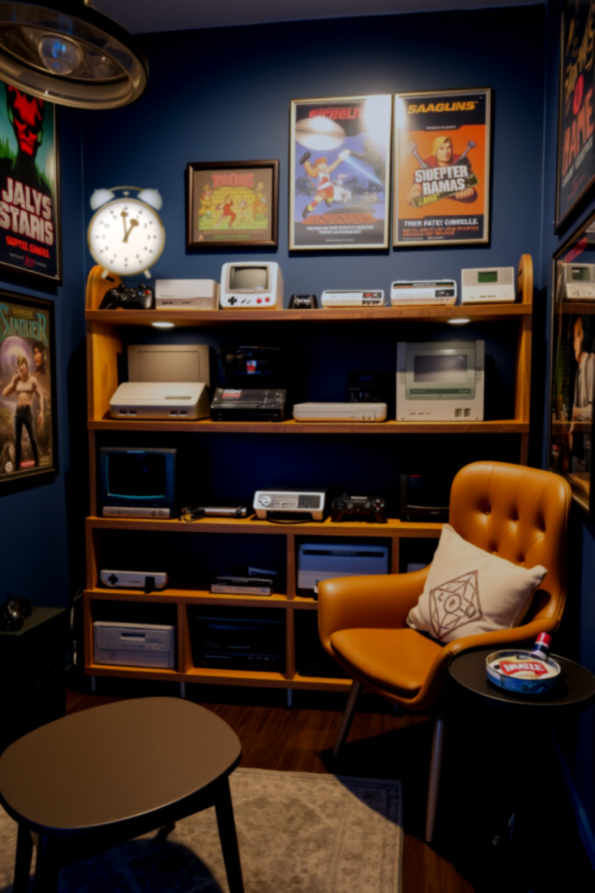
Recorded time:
12,59
